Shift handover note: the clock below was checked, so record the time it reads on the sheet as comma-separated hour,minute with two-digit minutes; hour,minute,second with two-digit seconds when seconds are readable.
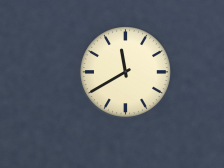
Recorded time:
11,40
